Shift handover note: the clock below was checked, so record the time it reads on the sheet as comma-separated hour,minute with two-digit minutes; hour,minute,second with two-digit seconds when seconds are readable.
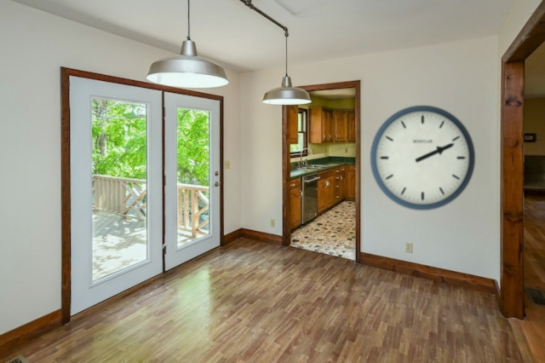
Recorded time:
2,11
